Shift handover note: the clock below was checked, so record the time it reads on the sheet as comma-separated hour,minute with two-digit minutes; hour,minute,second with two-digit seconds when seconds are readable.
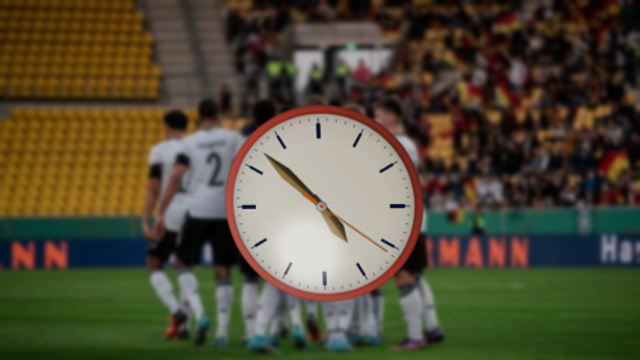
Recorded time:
4,52,21
